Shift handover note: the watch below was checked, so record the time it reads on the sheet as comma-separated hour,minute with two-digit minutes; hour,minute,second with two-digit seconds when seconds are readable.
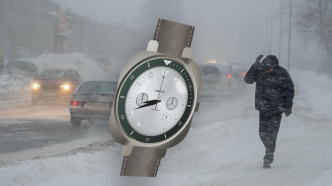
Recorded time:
8,41
